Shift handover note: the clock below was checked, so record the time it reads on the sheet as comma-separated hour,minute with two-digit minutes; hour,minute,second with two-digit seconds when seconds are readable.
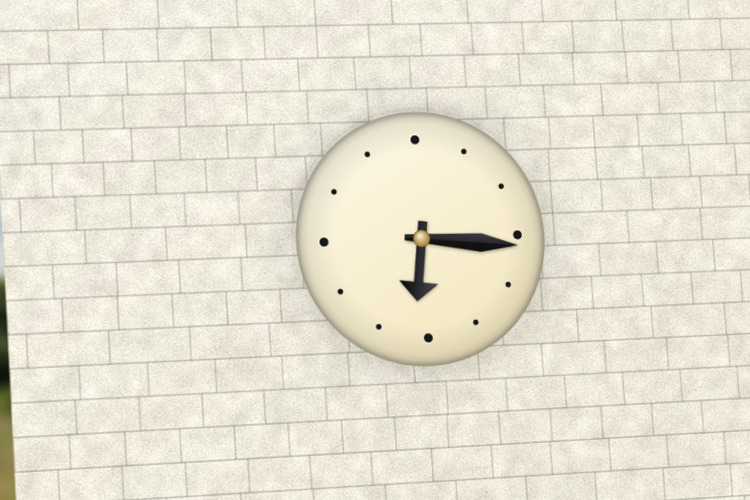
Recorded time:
6,16
